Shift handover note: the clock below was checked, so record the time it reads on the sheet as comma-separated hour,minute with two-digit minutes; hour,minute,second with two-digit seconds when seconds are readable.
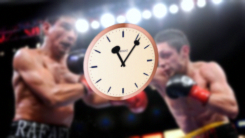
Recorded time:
11,06
